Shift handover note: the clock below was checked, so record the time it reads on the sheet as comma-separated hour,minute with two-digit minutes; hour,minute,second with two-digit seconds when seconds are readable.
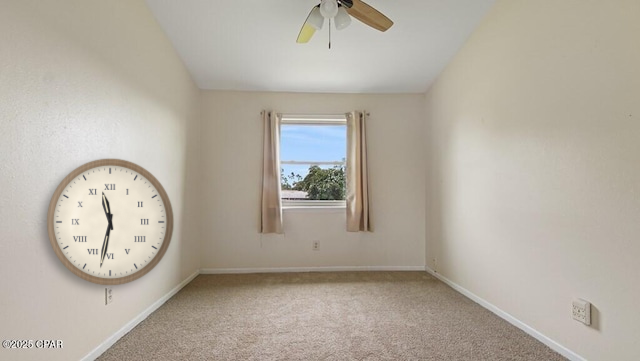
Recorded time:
11,32
